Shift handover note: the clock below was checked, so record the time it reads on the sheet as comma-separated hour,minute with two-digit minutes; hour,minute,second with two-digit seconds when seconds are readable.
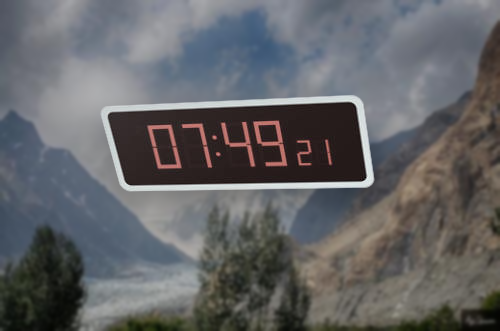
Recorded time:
7,49,21
